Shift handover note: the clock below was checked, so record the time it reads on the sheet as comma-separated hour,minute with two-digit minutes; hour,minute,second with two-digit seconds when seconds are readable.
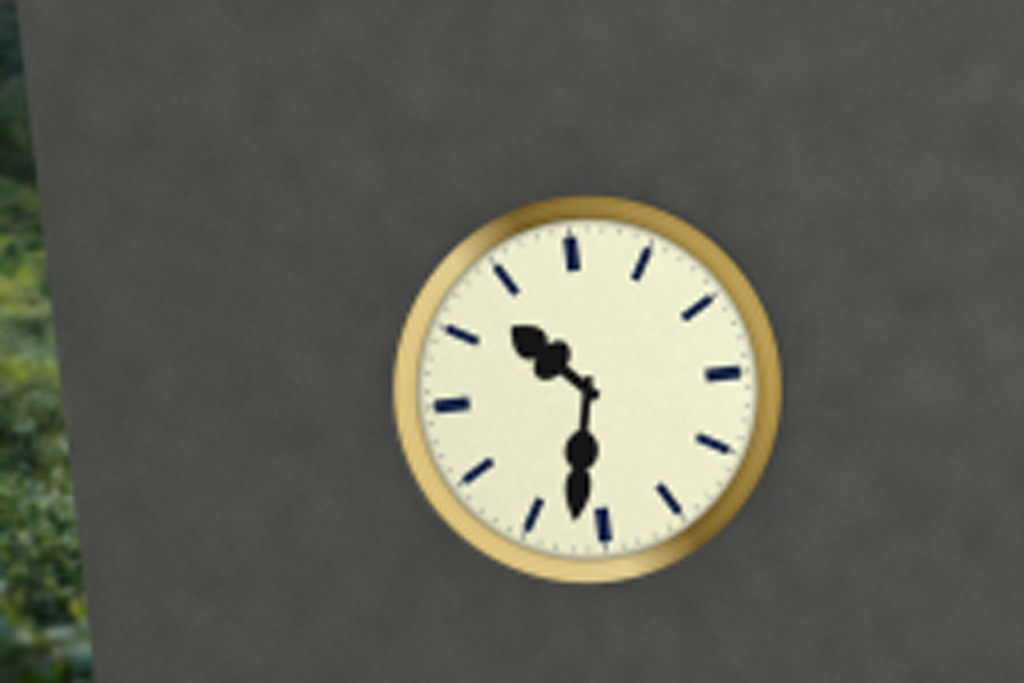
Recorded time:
10,32
